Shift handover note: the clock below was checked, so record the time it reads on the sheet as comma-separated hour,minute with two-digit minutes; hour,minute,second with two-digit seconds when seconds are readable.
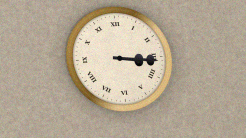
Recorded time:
3,16
